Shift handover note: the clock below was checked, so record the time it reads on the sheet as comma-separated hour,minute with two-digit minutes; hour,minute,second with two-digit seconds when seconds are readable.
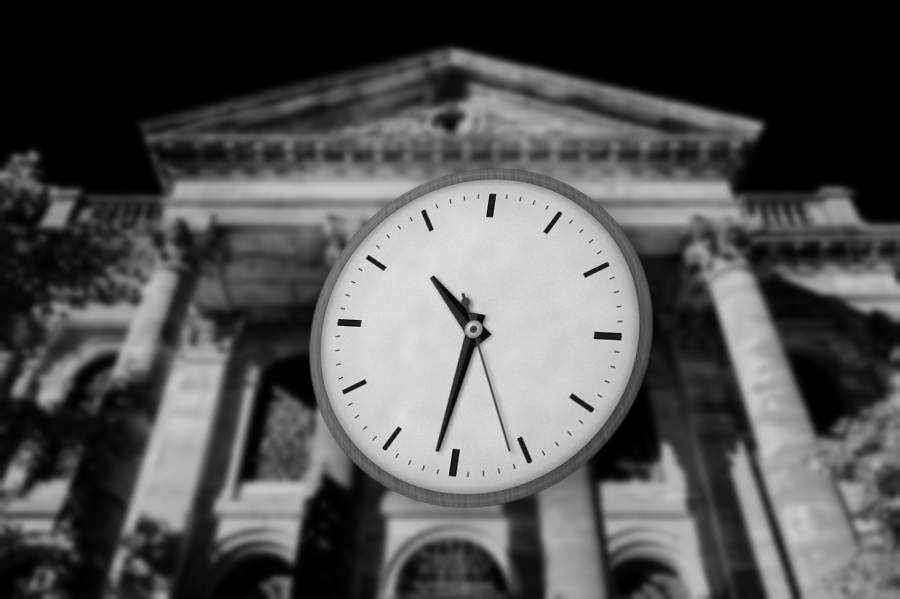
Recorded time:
10,31,26
